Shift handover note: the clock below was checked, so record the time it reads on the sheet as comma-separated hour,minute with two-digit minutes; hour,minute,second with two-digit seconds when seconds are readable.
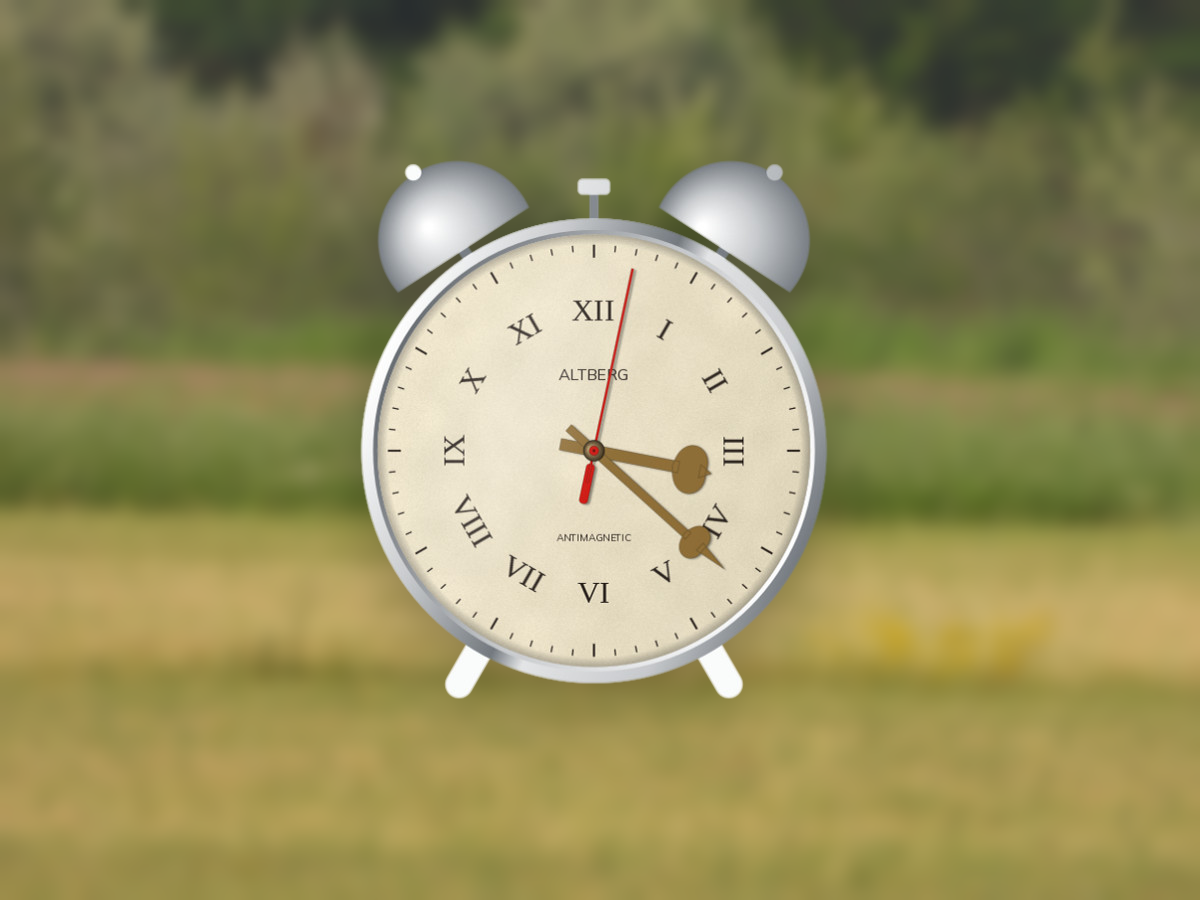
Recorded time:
3,22,02
